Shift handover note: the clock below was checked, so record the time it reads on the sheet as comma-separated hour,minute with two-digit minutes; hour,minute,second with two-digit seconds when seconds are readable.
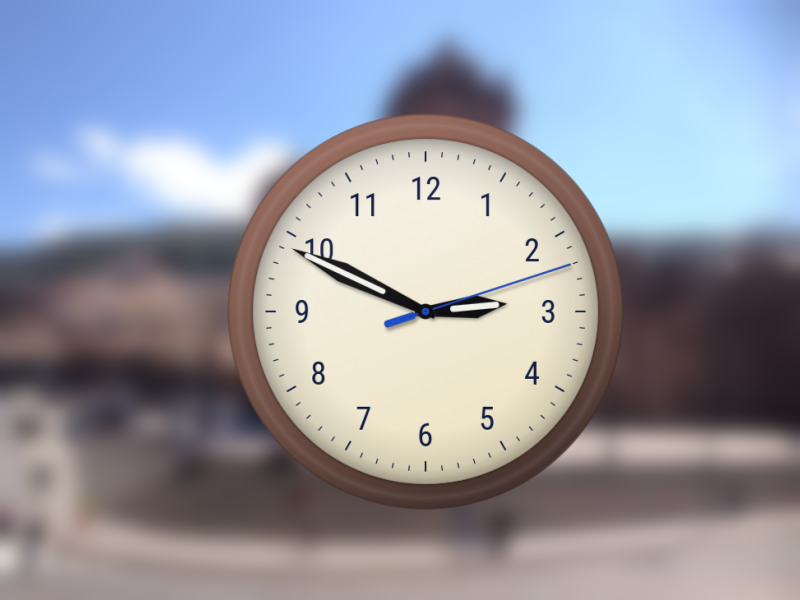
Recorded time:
2,49,12
